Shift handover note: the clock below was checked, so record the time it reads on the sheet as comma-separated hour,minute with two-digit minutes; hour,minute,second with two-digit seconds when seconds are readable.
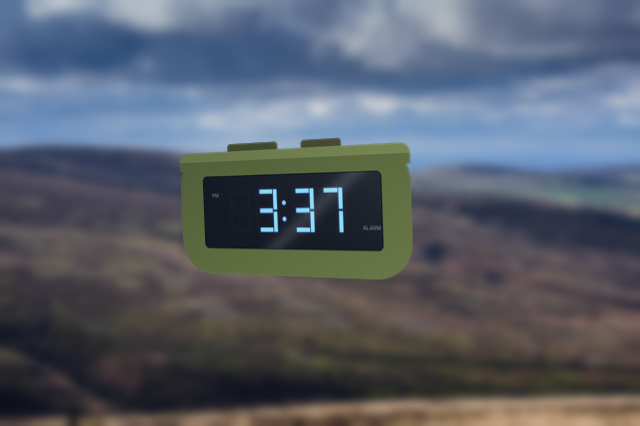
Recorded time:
3,37
